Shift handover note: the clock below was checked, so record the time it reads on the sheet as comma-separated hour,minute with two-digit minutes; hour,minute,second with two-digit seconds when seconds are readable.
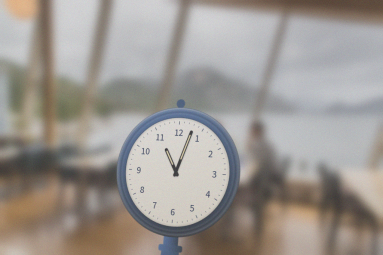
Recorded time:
11,03
